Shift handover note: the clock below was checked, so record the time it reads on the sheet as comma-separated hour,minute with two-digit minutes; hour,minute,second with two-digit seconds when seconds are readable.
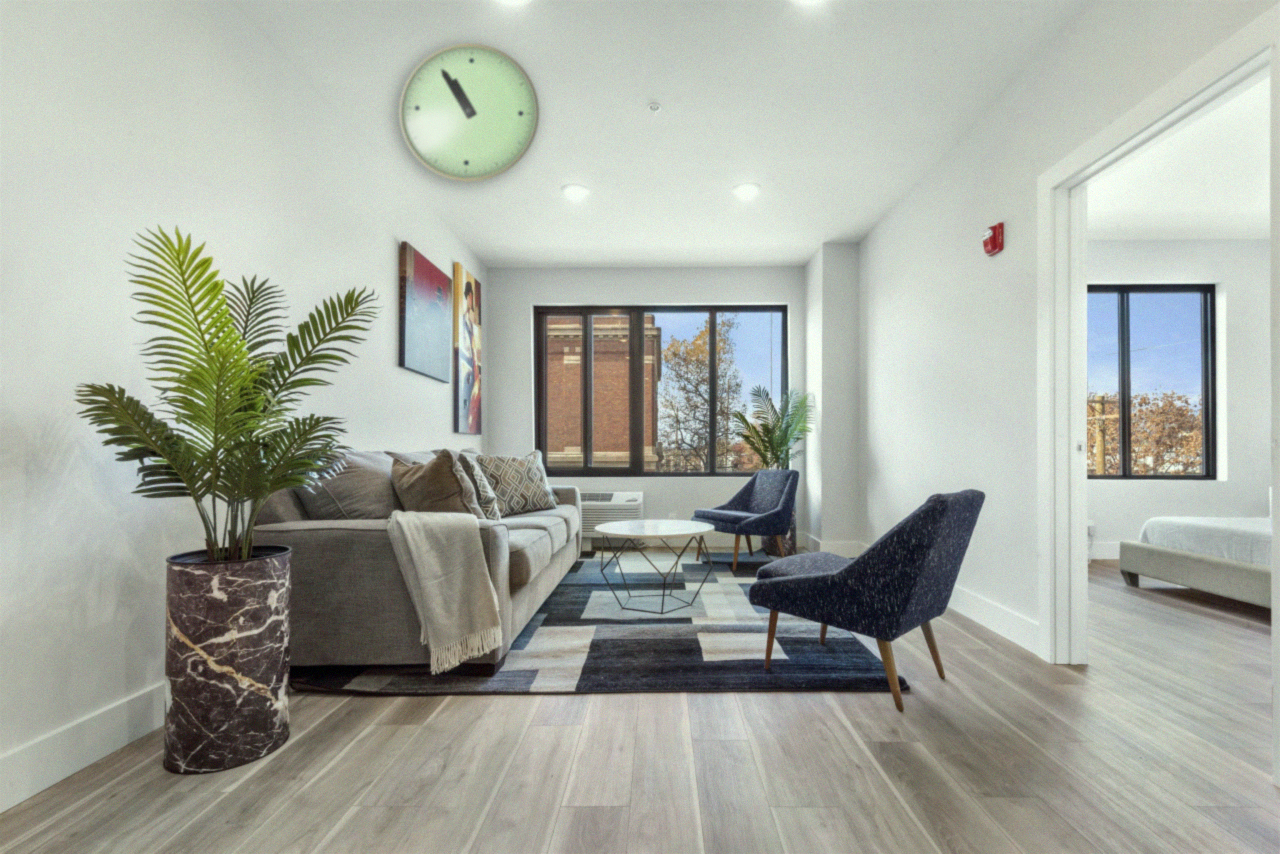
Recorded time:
10,54
